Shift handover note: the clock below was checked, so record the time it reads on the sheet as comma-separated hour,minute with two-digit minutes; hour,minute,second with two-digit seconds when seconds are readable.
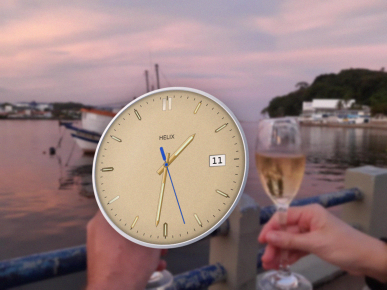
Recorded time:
1,31,27
